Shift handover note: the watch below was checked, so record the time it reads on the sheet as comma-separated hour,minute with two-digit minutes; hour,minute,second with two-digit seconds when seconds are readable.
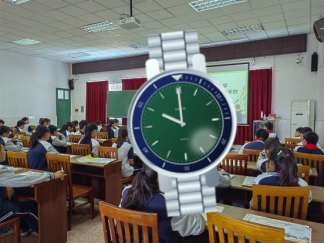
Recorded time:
10,00
